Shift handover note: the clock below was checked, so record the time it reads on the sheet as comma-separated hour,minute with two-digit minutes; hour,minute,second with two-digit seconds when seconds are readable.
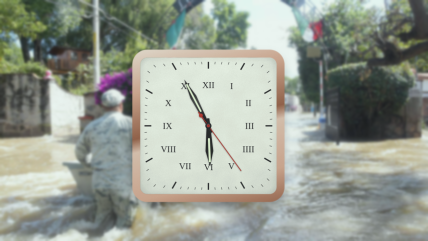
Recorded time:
5,55,24
